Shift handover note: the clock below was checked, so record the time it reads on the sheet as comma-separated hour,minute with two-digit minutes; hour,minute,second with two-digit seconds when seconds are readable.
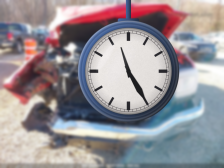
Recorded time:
11,25
